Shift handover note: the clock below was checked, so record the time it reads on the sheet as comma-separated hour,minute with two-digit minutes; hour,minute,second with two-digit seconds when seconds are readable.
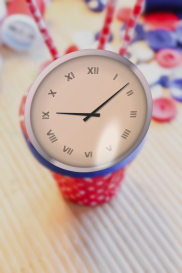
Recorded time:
9,08
